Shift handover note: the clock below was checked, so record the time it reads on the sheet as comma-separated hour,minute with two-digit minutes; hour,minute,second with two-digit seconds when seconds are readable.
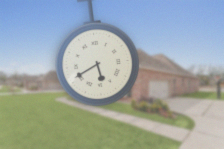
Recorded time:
5,41
